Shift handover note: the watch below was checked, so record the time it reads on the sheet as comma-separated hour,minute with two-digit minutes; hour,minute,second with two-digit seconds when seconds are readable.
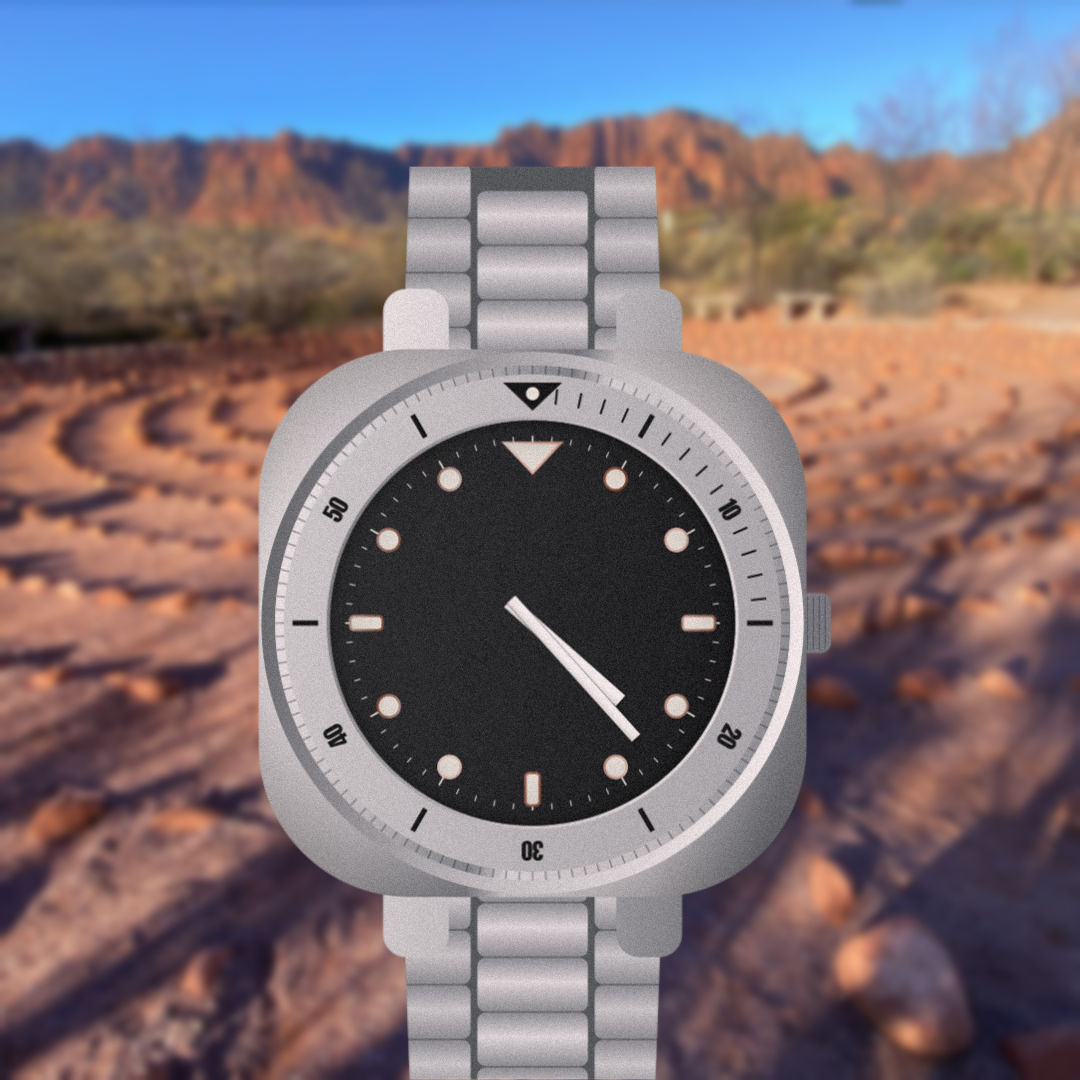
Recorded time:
4,23
